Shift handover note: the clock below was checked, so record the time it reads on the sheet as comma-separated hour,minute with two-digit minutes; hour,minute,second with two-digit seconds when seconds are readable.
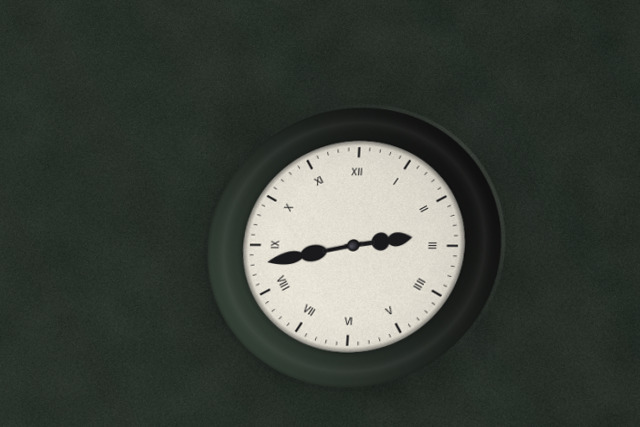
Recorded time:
2,43
